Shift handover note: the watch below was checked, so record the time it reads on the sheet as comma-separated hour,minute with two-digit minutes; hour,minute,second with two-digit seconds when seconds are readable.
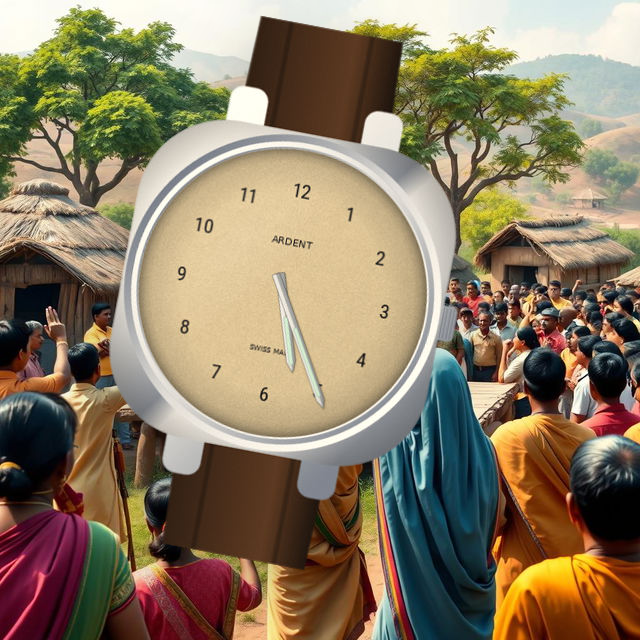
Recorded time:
5,25
